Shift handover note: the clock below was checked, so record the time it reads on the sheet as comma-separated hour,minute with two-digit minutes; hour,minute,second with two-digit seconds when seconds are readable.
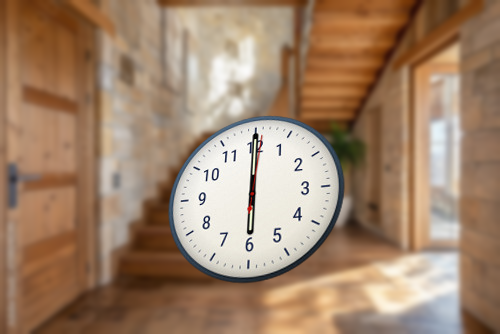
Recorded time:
6,00,01
